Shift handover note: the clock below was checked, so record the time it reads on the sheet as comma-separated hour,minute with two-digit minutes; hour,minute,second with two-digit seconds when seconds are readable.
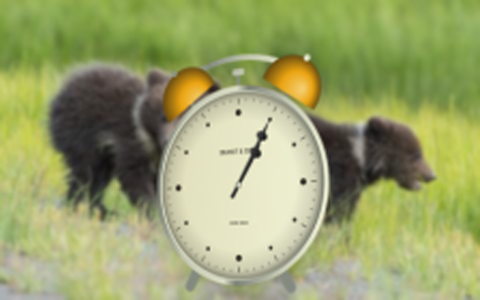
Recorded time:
1,05
